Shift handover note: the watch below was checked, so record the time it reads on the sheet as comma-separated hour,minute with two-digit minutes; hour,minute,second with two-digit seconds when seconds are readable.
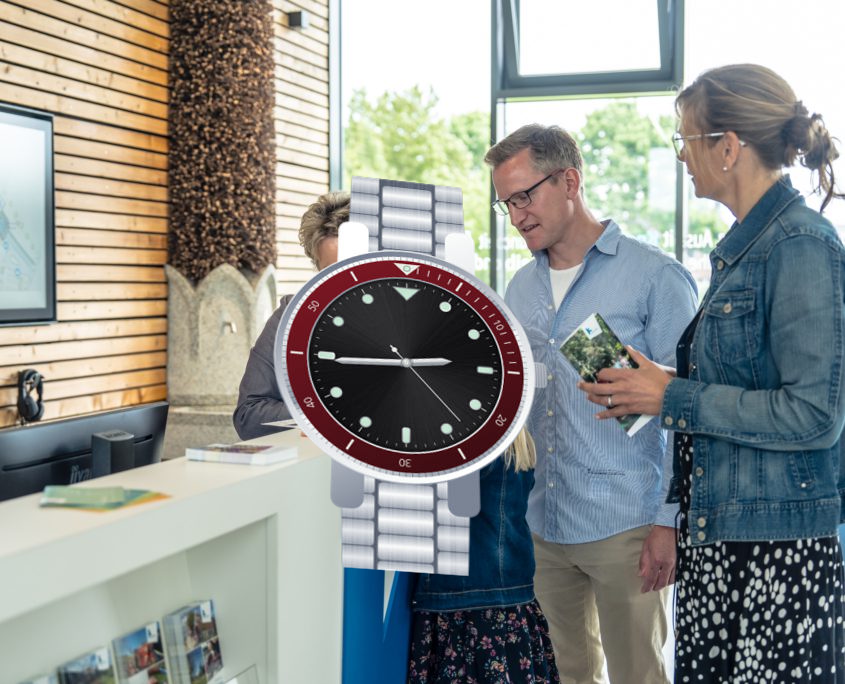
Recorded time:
2,44,23
